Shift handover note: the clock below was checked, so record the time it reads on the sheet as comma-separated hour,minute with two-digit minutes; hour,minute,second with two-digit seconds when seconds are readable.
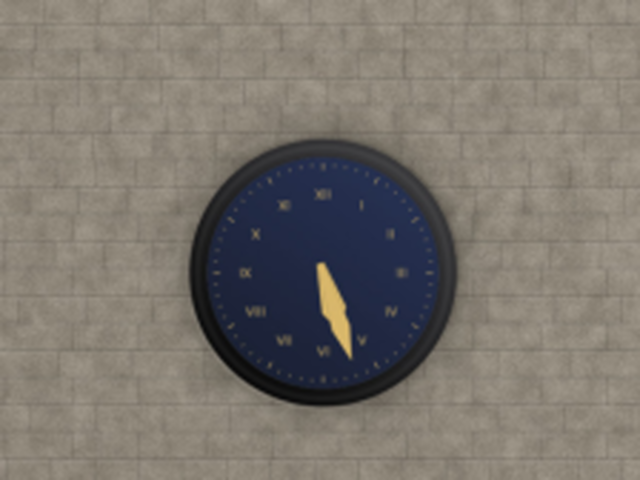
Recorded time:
5,27
